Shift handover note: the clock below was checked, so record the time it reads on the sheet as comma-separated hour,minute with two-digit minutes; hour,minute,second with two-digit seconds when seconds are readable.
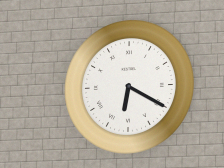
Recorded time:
6,20
